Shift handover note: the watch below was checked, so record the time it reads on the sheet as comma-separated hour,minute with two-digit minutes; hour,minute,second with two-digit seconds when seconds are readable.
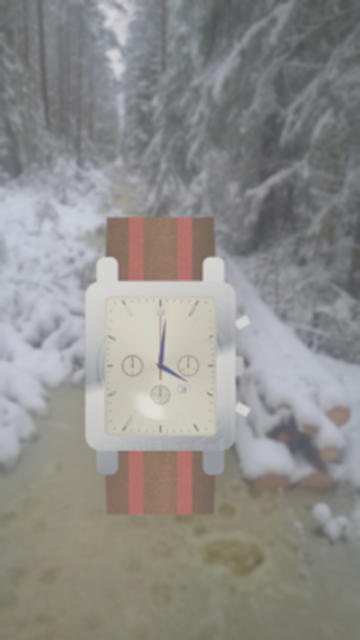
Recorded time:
4,01
